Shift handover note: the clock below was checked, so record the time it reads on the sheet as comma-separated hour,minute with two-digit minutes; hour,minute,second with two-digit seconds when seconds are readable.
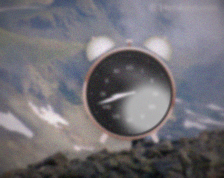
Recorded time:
8,42
